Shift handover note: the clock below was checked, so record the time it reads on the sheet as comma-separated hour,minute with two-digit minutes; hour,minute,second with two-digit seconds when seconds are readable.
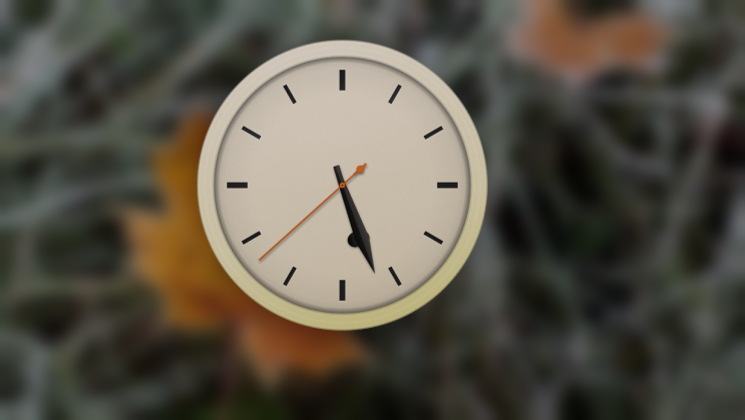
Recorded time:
5,26,38
